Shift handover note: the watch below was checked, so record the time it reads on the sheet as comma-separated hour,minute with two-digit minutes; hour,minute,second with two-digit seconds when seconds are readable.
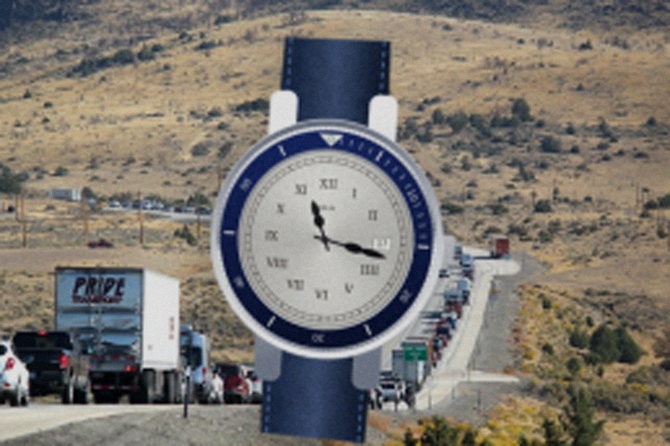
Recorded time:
11,17
